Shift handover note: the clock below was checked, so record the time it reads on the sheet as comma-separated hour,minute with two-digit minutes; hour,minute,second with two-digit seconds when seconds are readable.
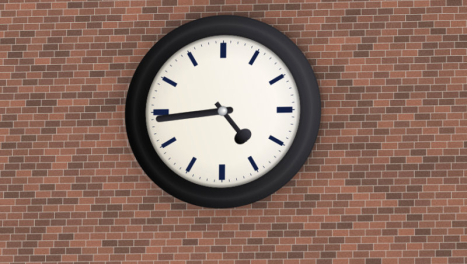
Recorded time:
4,44
